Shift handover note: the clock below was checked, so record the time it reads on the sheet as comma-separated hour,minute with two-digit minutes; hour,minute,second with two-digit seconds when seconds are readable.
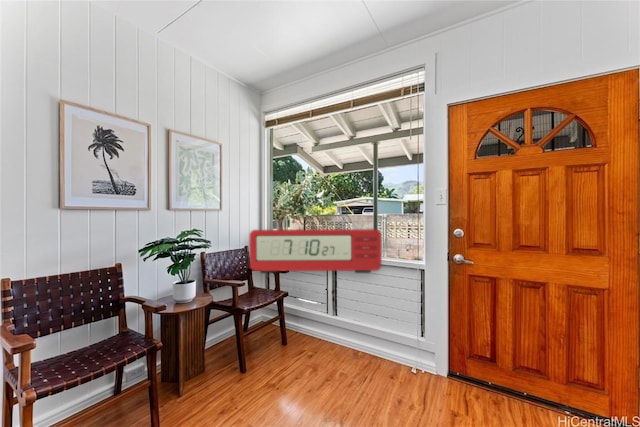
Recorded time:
7,10
